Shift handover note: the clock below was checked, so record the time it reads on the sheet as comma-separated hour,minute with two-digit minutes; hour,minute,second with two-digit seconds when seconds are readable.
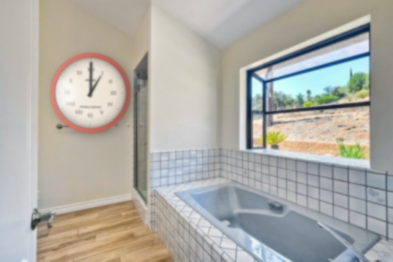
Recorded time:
1,00
